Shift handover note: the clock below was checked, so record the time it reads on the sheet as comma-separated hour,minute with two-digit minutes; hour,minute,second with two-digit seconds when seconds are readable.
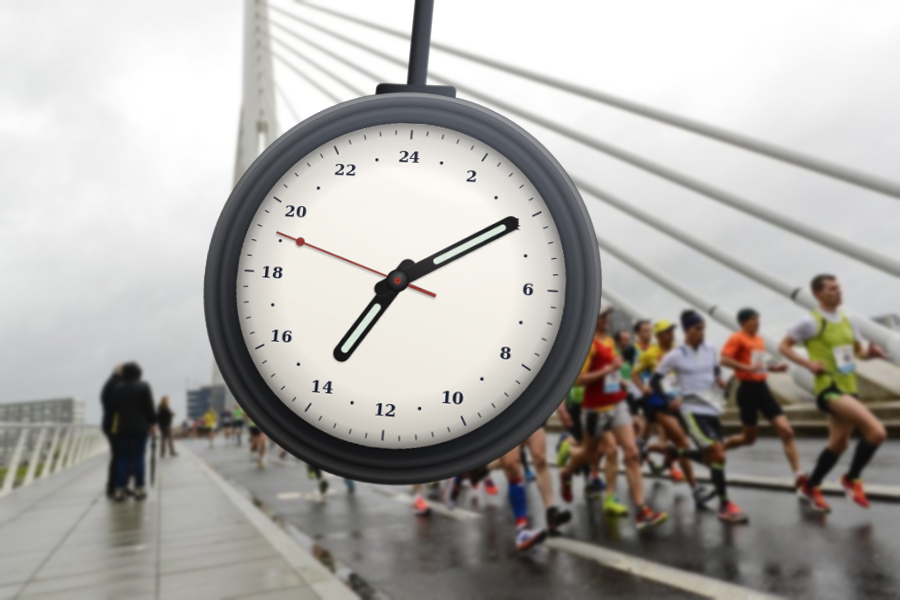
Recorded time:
14,09,48
